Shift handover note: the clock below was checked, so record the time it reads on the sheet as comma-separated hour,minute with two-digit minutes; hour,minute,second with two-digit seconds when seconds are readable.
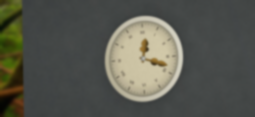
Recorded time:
12,18
